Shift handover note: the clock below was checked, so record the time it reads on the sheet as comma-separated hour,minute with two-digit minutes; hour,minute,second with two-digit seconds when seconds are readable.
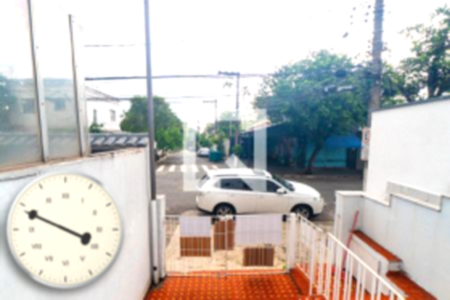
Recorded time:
3,49
